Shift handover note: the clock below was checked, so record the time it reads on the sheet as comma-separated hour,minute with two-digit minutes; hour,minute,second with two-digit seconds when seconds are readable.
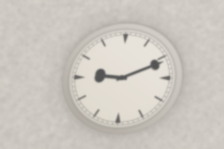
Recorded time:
9,11
